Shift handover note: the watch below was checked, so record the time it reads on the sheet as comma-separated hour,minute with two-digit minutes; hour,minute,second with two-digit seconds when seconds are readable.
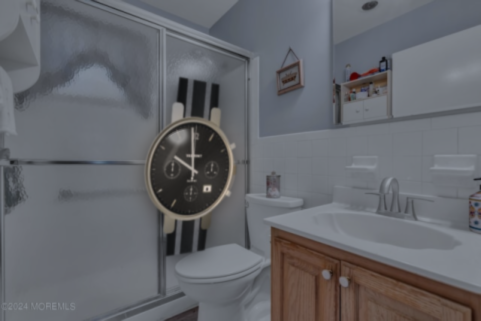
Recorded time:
9,59
